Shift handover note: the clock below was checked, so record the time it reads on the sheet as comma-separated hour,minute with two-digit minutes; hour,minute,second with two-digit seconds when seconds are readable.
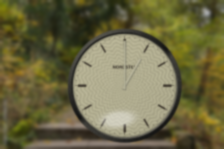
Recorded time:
1,00
